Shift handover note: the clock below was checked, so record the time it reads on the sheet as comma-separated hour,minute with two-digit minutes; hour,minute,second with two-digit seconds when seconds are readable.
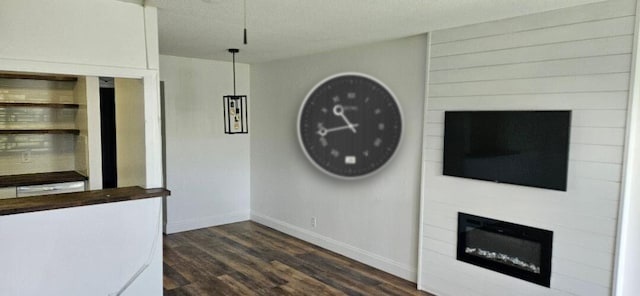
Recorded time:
10,43
